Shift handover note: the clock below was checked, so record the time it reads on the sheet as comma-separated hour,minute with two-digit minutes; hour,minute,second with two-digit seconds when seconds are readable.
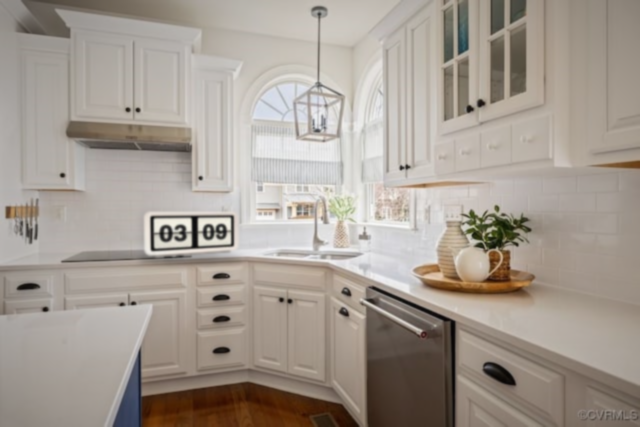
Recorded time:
3,09
